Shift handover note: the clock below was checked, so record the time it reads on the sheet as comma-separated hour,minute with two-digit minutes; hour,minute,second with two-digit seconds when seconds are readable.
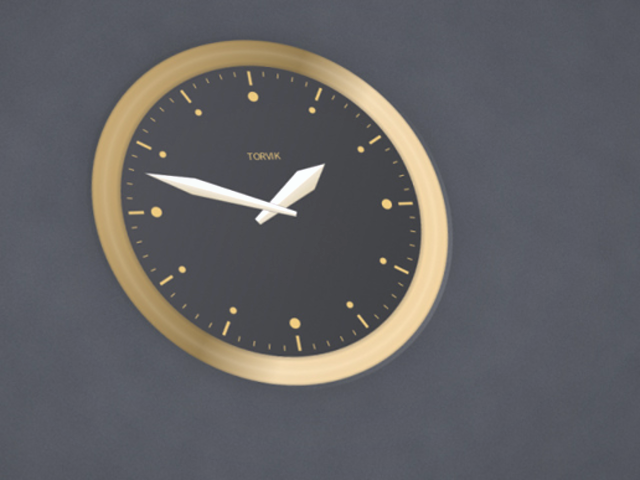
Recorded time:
1,48
